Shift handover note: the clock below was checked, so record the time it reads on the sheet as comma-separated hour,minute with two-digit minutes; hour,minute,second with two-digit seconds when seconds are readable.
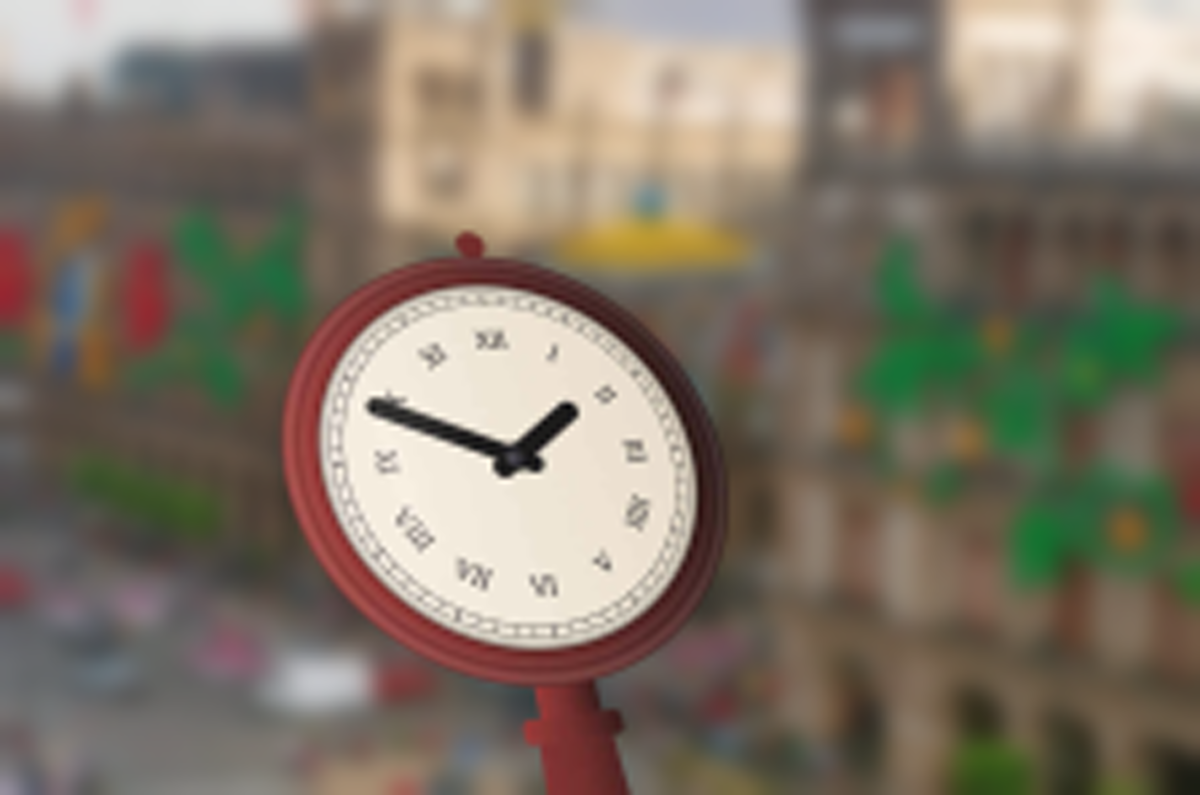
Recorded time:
1,49
